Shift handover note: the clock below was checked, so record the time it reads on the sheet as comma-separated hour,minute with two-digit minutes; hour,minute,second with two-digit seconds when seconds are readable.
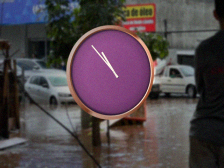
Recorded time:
10,53
